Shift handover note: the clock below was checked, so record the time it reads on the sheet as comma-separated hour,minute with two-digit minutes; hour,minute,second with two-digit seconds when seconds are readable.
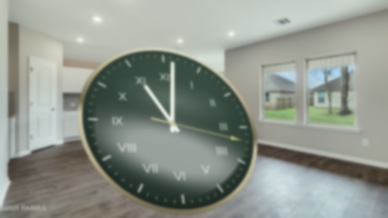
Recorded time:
11,01,17
